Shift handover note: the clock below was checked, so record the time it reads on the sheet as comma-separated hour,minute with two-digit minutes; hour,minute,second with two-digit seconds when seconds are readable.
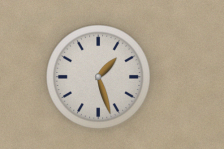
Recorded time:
1,27
